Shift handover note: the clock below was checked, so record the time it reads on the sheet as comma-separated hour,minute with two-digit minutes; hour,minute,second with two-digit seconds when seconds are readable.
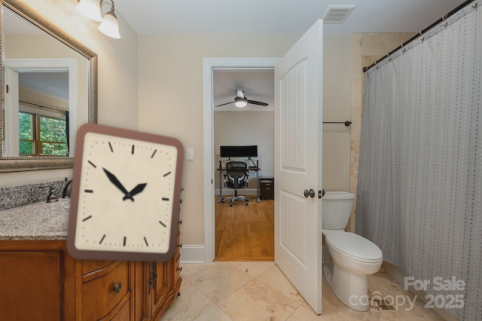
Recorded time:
1,51
